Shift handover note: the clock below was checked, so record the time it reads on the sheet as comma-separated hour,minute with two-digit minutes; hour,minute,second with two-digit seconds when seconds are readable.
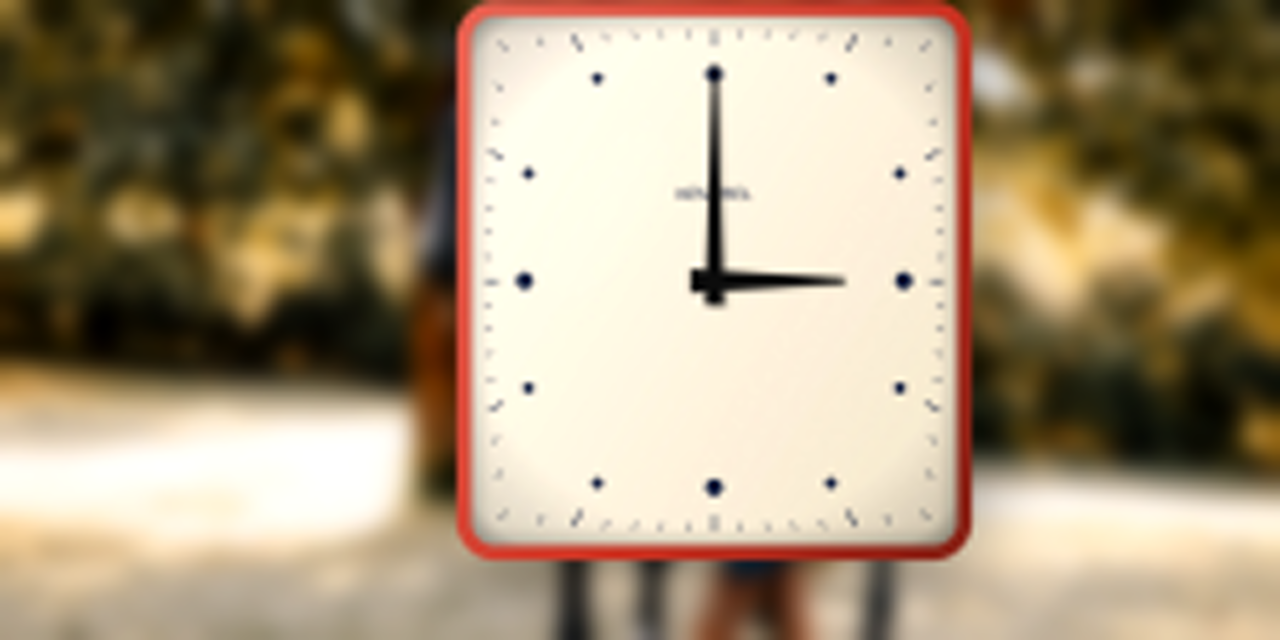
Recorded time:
3,00
